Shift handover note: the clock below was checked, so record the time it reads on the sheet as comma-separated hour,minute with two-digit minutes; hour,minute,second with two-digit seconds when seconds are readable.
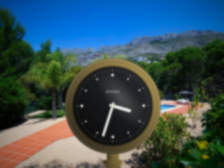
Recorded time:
3,33
